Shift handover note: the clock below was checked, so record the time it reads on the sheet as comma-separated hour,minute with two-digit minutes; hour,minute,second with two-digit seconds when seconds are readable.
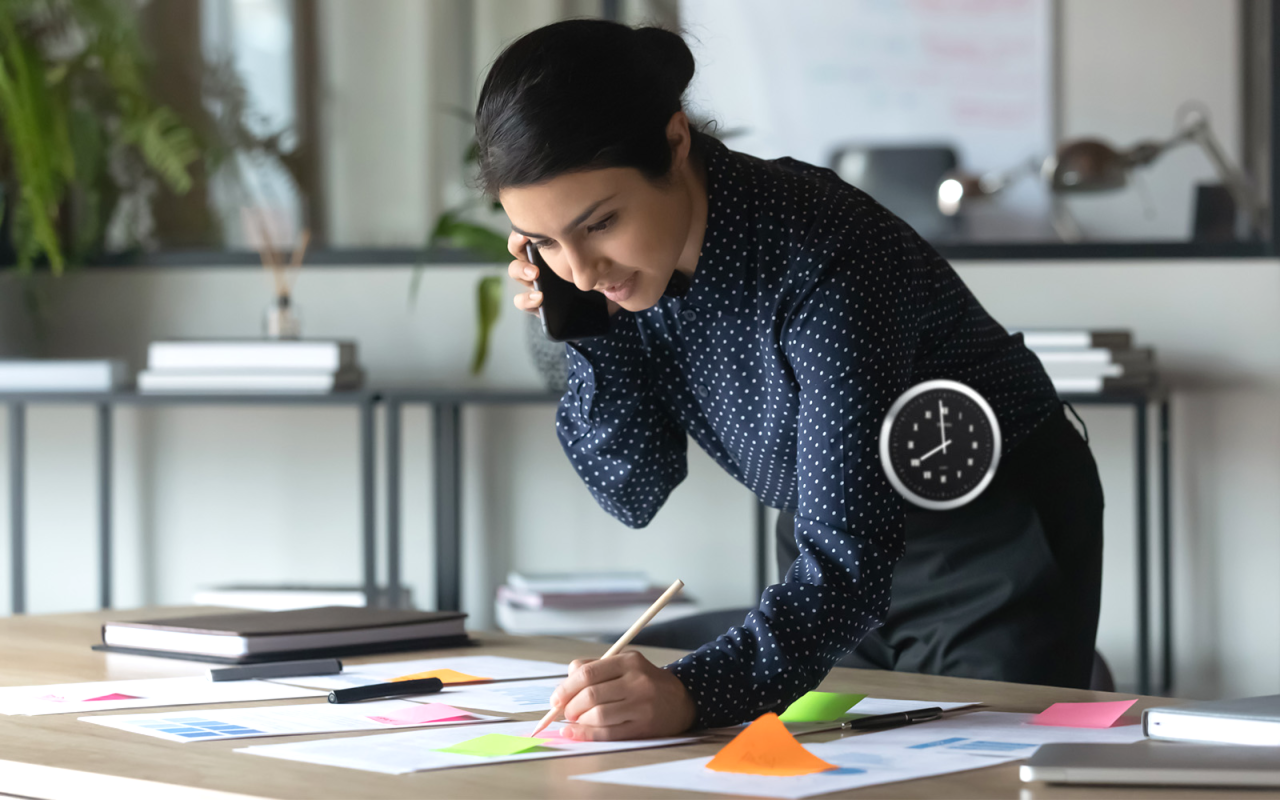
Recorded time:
7,59
